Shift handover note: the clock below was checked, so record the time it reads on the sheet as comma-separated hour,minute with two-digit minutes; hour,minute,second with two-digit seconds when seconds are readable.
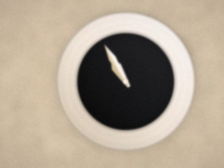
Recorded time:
10,55
